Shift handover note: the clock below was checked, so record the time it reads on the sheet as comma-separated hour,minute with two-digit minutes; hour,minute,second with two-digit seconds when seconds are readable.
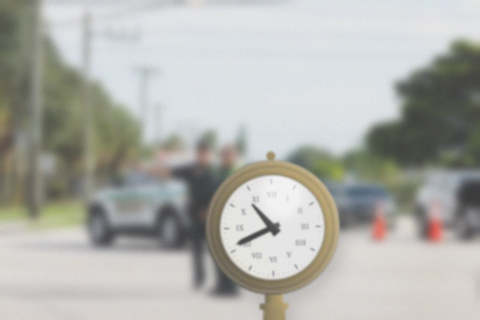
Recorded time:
10,41
